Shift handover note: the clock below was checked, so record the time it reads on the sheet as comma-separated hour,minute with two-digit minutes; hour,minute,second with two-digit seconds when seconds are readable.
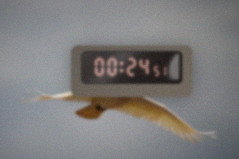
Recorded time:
0,24
